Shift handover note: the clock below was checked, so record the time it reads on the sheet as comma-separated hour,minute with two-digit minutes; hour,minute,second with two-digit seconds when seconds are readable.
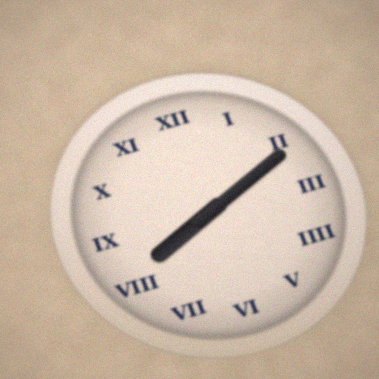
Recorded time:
8,11
